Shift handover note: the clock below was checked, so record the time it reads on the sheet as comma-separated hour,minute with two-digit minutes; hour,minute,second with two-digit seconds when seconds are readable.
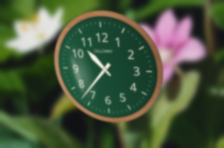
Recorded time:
10,37
